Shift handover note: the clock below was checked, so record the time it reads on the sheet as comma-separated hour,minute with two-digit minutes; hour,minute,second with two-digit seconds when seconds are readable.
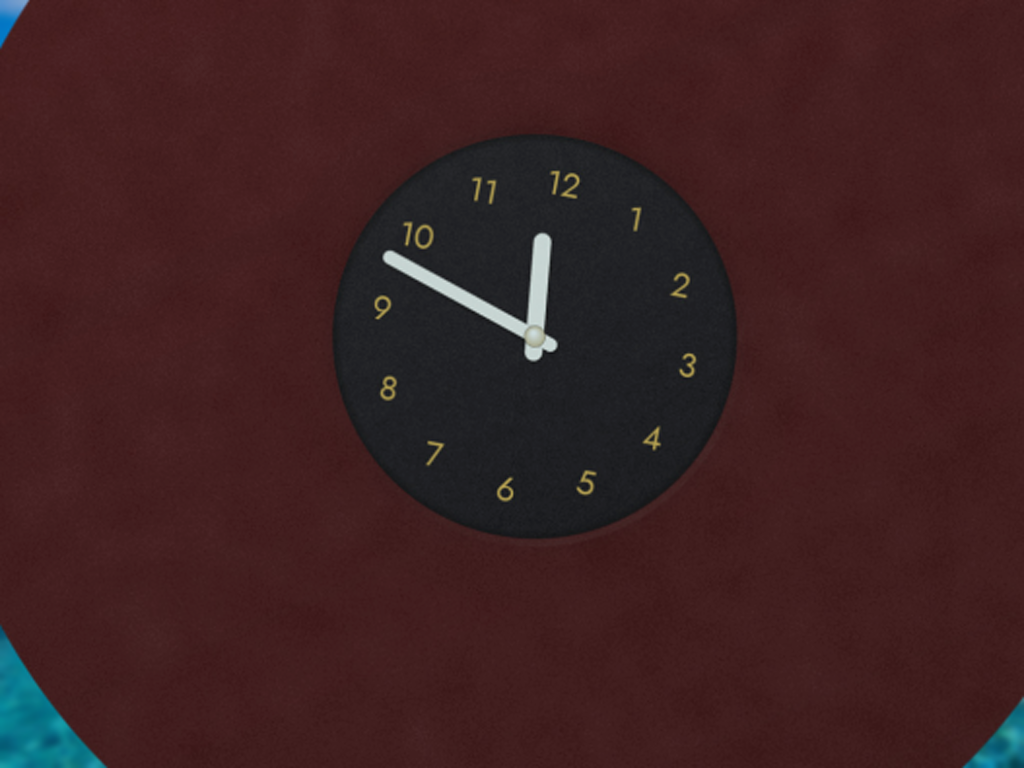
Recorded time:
11,48
